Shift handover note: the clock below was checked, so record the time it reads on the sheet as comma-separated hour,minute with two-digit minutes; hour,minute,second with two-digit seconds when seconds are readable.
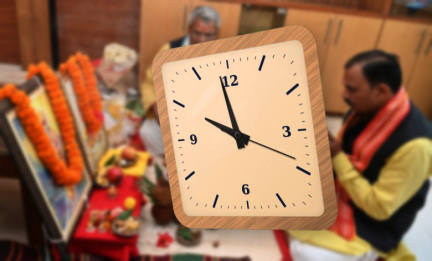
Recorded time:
9,58,19
